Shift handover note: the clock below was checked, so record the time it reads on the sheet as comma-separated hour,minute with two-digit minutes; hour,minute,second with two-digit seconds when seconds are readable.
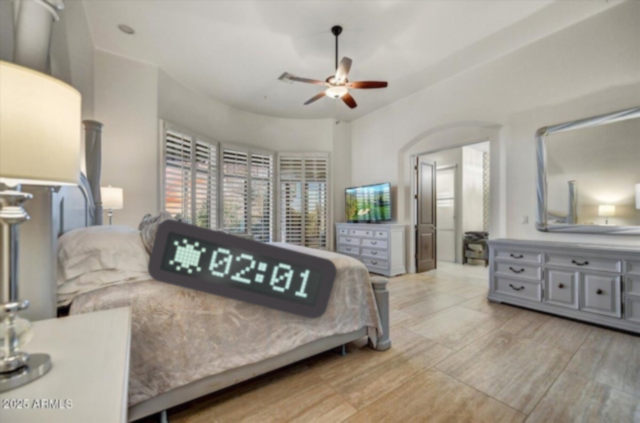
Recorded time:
2,01
